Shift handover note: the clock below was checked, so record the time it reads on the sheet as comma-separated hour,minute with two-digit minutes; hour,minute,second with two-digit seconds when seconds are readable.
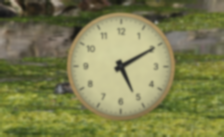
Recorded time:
5,10
